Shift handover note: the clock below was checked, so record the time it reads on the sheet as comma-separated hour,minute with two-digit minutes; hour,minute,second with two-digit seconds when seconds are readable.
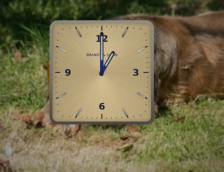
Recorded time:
1,00
